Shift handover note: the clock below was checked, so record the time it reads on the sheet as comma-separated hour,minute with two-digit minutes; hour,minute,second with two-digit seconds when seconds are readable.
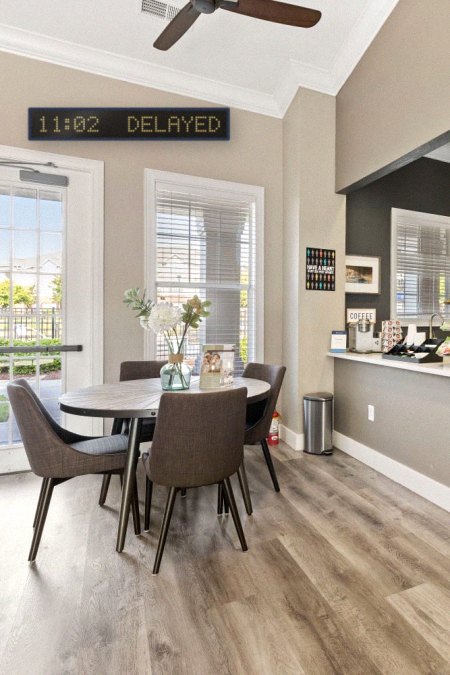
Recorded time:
11,02
